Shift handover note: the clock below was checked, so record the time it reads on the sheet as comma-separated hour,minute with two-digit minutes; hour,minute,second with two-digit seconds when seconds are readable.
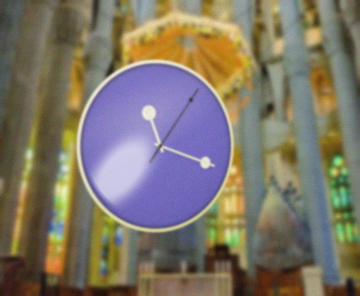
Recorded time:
11,18,06
